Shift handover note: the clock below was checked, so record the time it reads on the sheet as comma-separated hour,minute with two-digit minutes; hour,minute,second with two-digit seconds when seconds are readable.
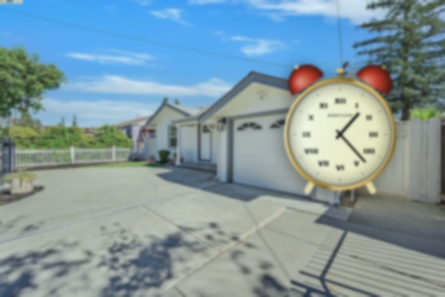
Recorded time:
1,23
